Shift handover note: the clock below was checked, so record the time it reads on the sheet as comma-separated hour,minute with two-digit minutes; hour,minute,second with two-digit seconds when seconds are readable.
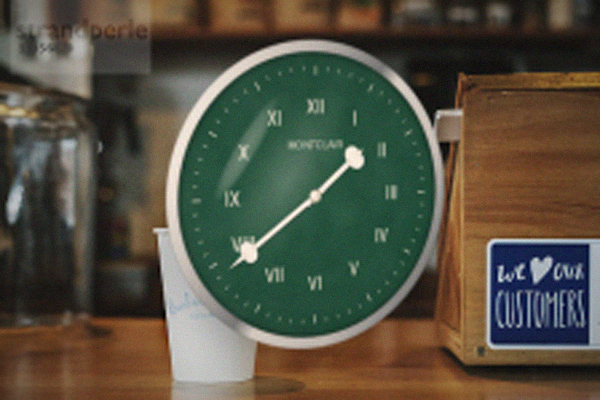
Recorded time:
1,39
